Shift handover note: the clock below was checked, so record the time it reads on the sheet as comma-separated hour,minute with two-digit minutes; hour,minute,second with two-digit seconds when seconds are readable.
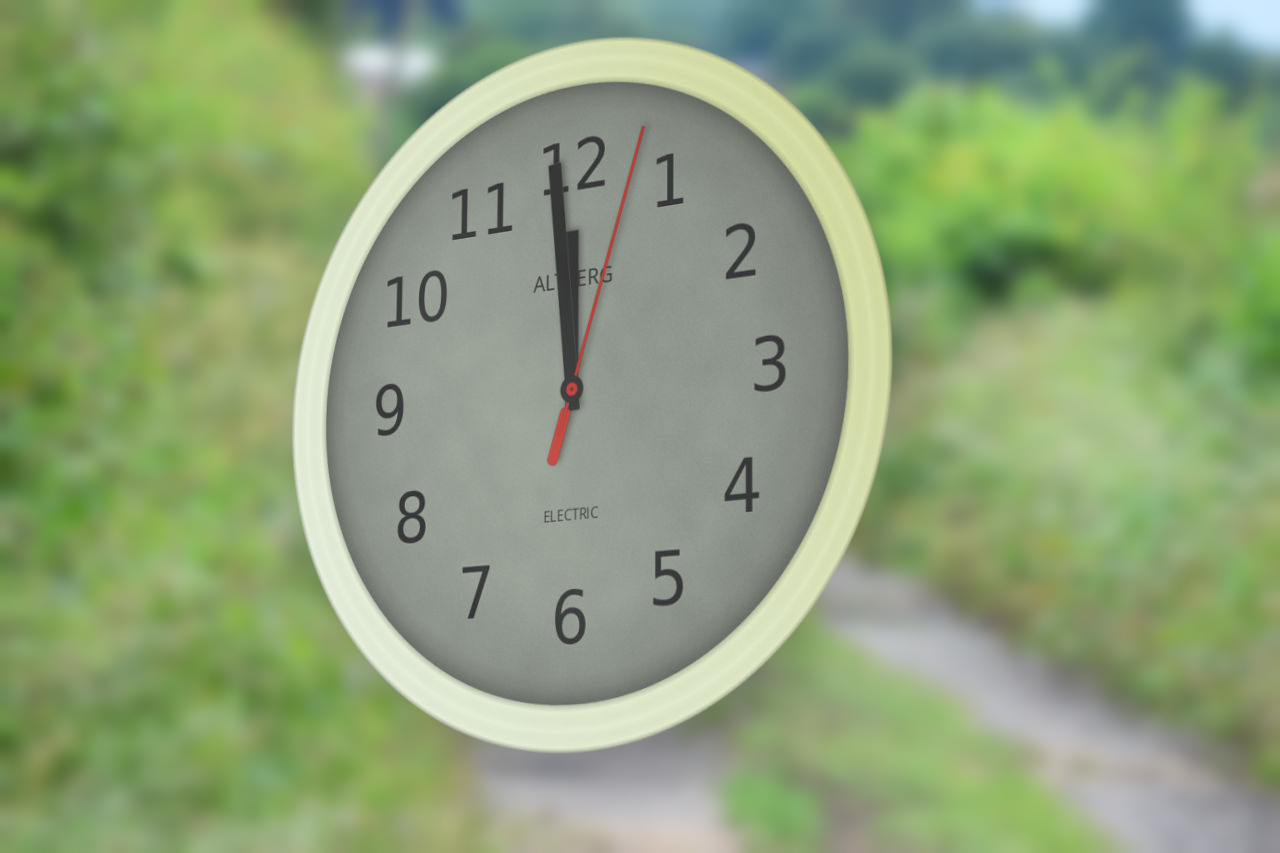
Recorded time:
11,59,03
